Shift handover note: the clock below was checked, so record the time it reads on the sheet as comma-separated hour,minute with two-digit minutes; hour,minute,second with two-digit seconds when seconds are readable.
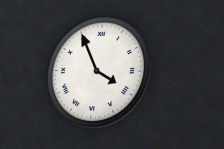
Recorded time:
3,55
